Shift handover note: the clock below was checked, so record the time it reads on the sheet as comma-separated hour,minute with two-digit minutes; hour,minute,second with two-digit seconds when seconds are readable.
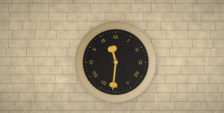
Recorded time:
11,31
